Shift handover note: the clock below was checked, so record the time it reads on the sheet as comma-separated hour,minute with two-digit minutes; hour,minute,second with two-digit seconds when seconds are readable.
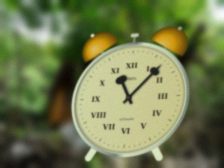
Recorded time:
11,07
